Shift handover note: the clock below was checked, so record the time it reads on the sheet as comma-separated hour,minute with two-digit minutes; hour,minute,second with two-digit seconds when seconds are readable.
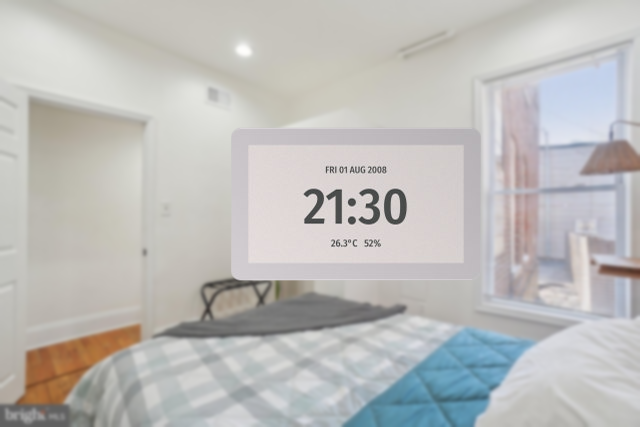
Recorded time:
21,30
